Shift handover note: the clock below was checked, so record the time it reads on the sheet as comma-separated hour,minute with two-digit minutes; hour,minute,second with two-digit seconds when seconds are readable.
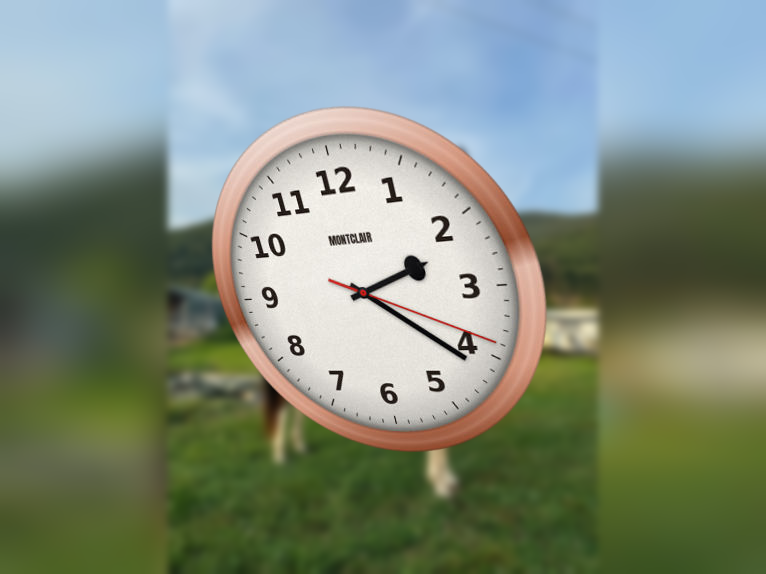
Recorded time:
2,21,19
